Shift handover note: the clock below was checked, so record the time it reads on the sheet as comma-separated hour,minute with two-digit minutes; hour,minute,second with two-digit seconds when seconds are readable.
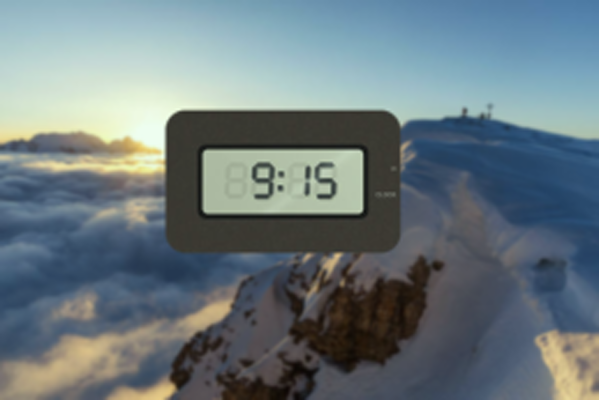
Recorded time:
9,15
